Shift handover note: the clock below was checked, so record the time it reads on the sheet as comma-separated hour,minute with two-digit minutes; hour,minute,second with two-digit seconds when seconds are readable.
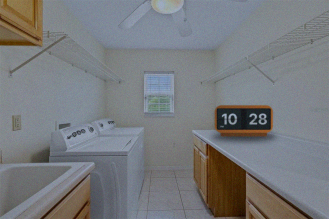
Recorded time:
10,28
